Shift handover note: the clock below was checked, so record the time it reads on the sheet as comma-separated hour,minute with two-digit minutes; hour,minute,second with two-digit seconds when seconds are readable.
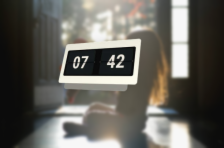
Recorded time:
7,42
